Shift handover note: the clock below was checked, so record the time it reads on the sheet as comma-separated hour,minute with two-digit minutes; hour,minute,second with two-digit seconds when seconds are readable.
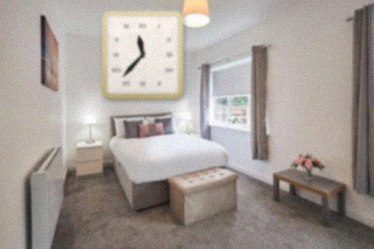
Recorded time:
11,37
